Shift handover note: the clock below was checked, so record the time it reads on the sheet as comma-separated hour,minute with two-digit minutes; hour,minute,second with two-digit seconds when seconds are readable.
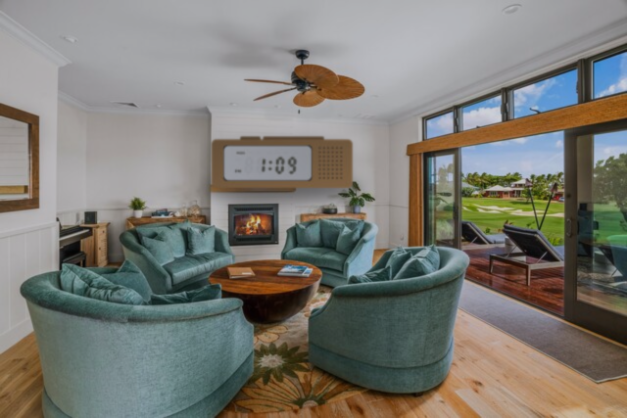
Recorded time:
1,09
